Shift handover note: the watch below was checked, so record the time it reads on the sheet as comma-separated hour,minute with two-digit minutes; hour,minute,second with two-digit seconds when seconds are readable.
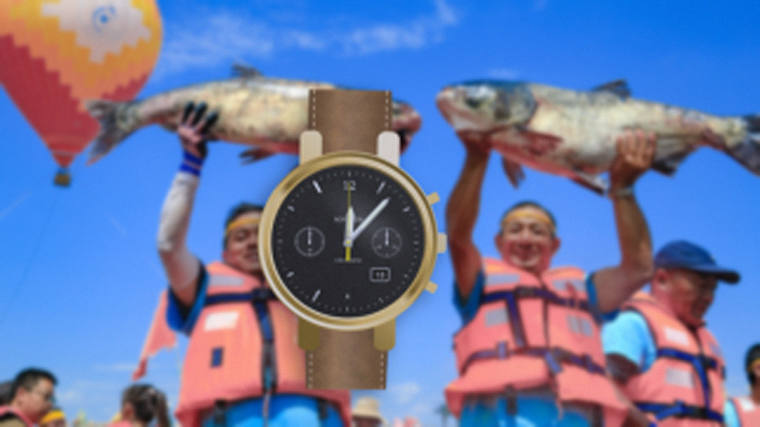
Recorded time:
12,07
